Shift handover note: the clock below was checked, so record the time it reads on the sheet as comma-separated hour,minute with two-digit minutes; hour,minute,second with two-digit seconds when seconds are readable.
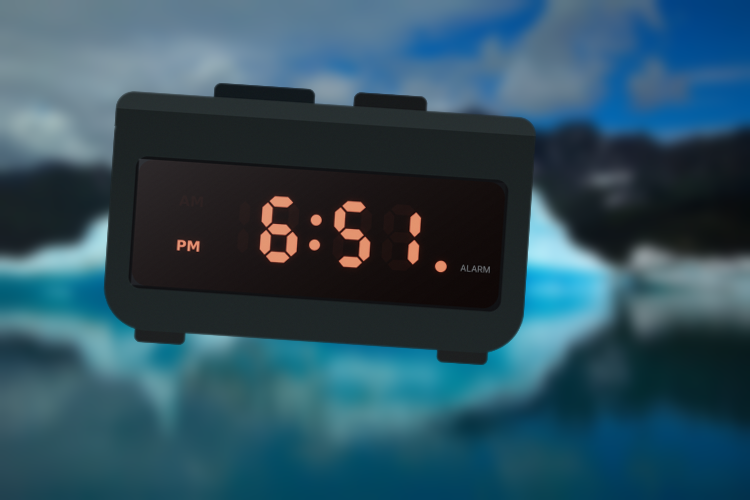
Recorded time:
6,51
